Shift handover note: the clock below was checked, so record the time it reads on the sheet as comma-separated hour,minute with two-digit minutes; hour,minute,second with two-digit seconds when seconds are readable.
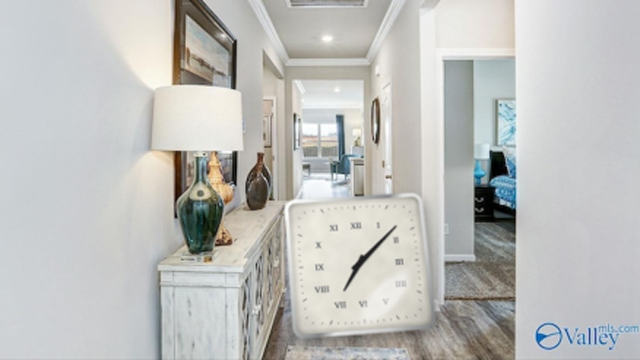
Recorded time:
7,08
